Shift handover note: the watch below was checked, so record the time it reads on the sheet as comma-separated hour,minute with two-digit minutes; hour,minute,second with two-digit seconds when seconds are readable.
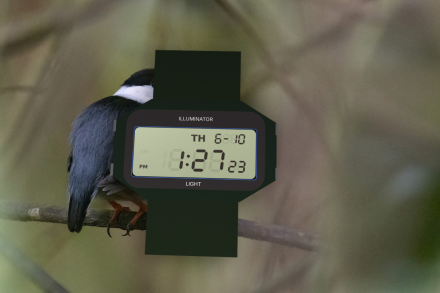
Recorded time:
1,27,23
